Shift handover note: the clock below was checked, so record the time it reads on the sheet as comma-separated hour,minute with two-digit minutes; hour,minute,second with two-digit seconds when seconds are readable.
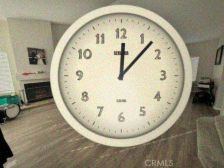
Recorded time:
12,07
